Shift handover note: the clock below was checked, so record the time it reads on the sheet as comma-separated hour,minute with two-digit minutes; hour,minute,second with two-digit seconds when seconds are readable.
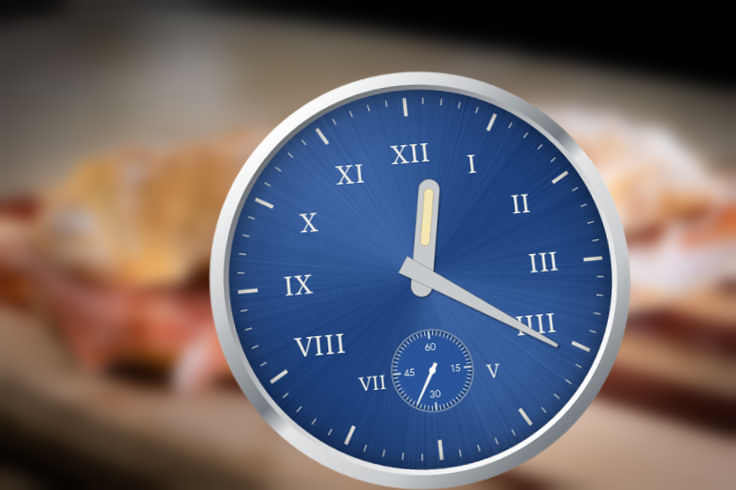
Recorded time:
12,20,35
